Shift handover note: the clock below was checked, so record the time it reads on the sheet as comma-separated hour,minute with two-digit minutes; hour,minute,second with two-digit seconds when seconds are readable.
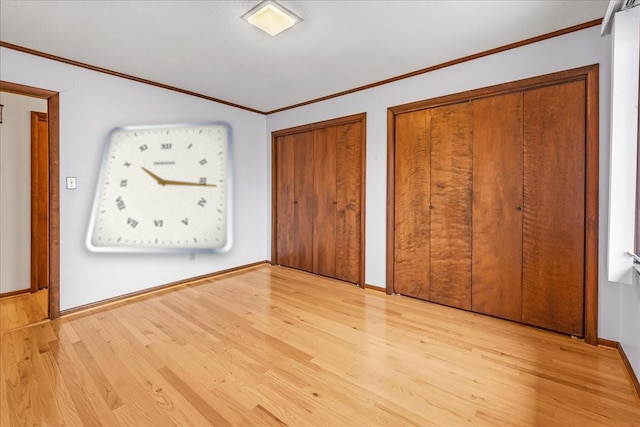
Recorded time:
10,16
